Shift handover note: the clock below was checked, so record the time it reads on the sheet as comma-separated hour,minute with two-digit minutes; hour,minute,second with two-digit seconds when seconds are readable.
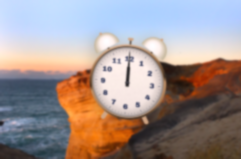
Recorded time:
12,00
